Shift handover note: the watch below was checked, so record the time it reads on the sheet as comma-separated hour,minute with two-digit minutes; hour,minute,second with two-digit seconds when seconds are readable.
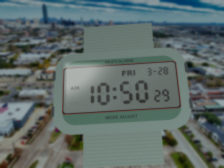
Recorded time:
10,50,29
